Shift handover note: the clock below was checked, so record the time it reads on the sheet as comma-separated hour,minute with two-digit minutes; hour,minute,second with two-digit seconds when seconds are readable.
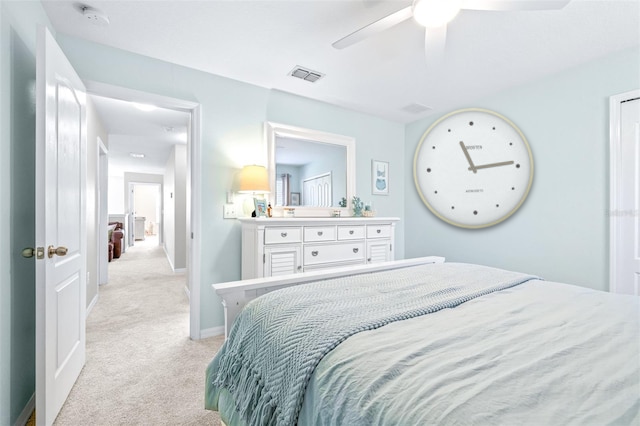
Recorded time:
11,14
